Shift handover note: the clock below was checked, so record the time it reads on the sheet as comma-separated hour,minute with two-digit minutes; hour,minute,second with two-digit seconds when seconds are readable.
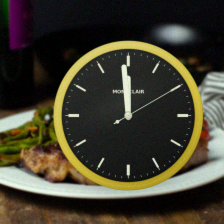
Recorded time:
11,59,10
